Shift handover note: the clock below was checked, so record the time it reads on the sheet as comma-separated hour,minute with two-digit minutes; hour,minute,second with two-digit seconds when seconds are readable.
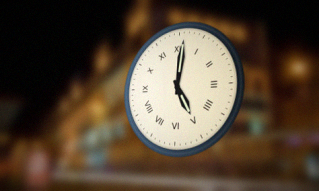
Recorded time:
5,01
